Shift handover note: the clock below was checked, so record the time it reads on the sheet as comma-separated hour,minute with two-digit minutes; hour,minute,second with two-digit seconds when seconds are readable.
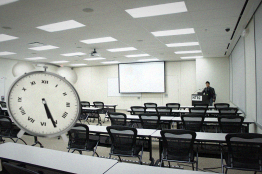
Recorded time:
5,26
